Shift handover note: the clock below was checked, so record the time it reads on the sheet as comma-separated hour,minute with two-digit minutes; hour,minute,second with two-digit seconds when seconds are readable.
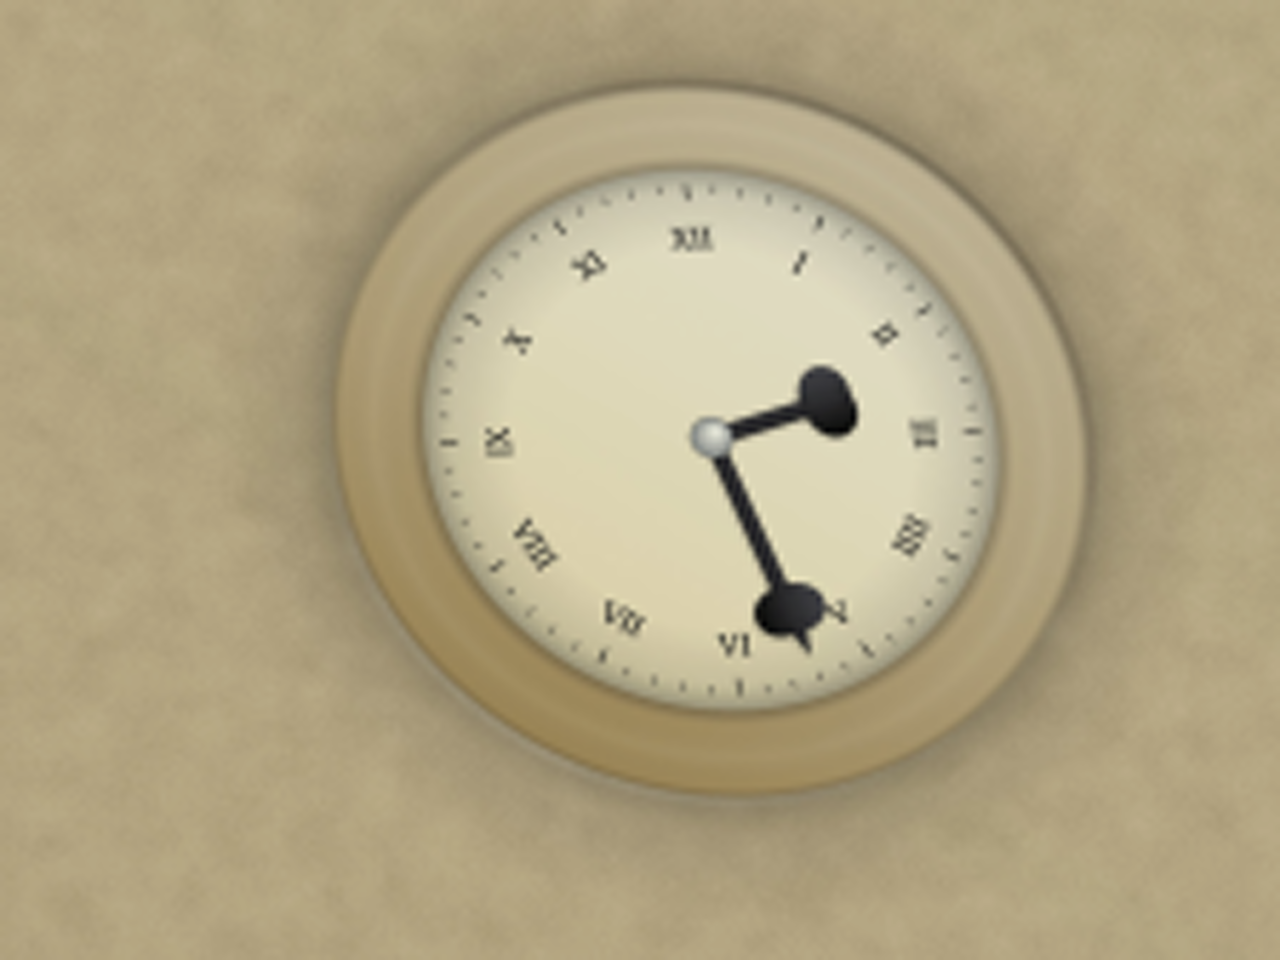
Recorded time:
2,27
